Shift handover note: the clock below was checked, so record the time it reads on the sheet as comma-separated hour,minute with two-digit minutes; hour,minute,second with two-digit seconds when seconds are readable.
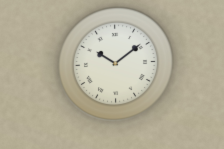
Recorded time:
10,09
